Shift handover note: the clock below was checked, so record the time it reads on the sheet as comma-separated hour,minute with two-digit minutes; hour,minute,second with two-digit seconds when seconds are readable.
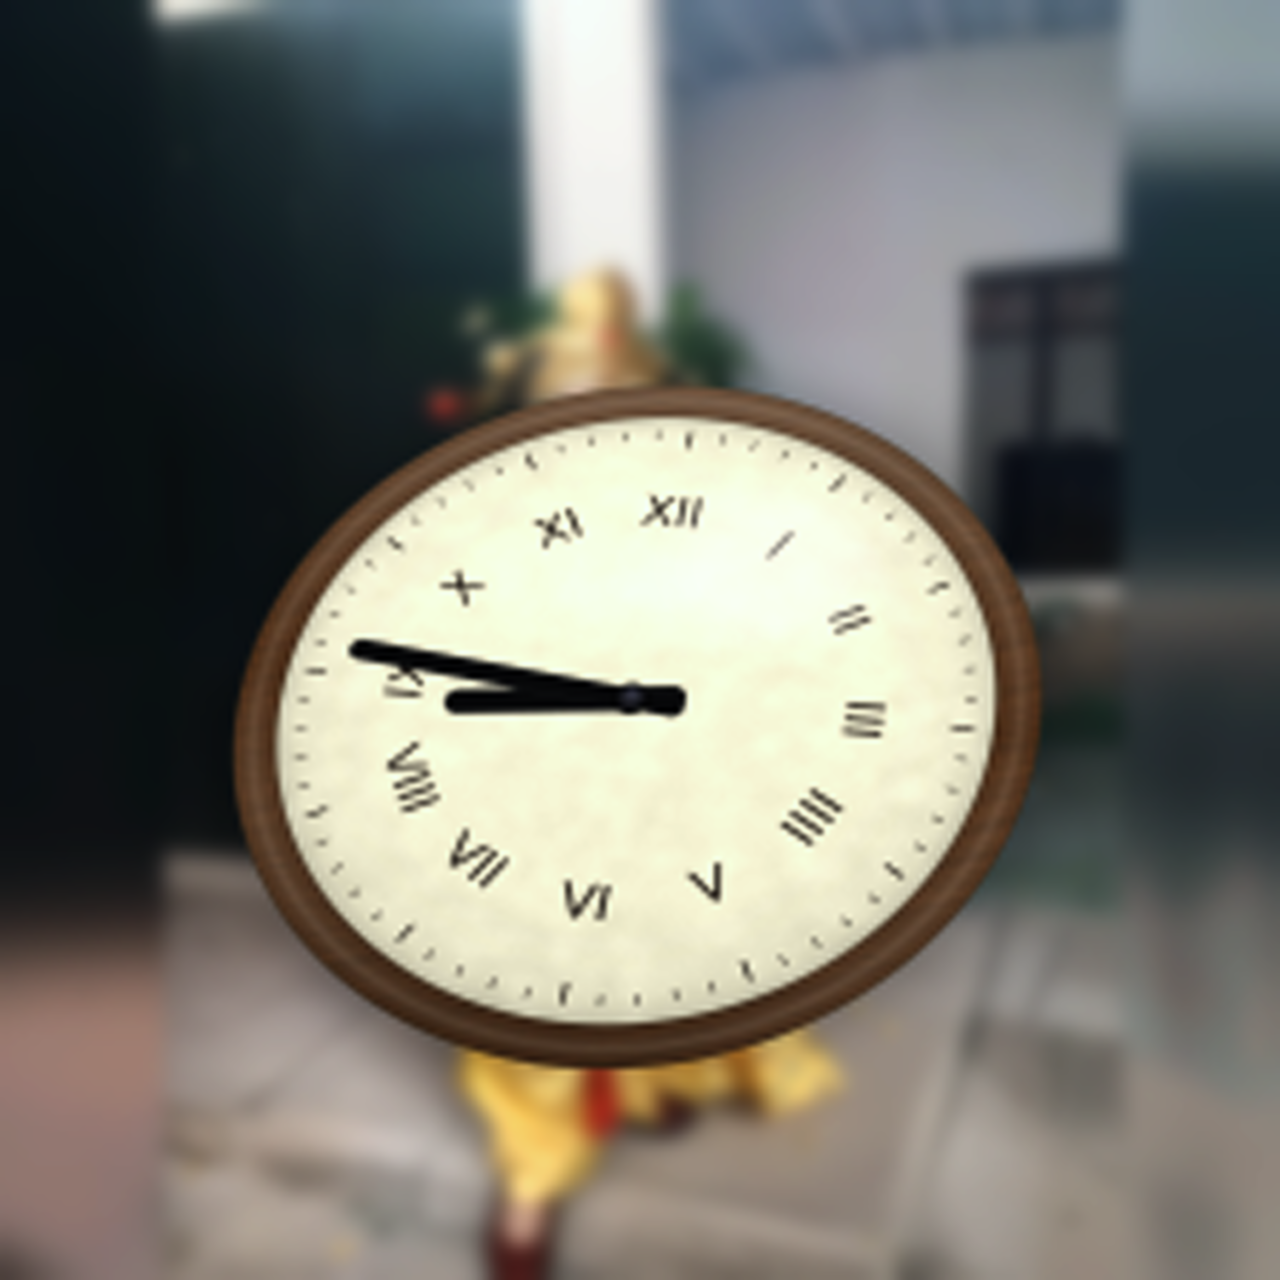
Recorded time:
8,46
